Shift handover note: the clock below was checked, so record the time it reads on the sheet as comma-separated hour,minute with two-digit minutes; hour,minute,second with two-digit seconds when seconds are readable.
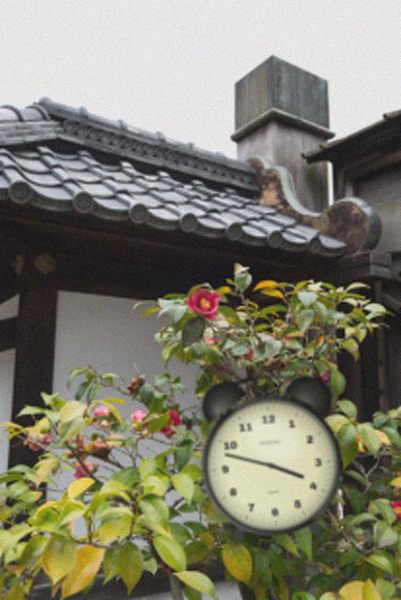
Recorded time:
3,48
